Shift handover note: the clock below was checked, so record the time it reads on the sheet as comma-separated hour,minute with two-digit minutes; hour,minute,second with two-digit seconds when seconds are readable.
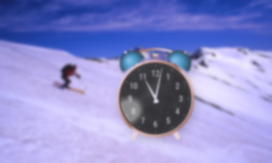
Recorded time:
11,02
